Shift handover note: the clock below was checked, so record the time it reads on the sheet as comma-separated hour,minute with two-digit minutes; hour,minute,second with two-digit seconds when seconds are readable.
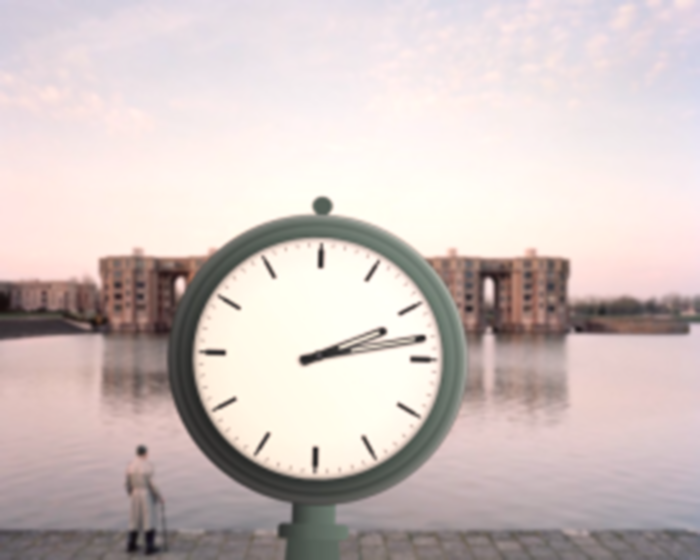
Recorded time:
2,13
